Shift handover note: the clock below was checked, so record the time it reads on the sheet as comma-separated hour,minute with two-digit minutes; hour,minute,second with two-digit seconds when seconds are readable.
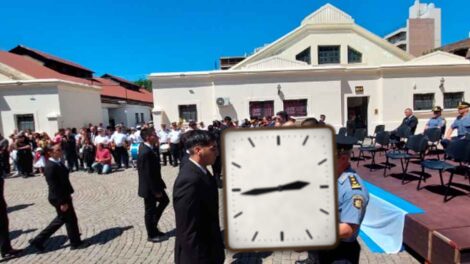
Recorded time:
2,44
